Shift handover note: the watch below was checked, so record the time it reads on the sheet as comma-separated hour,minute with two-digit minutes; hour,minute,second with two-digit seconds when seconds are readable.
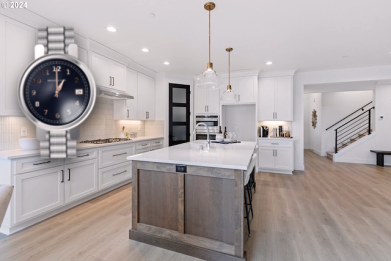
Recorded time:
1,00
